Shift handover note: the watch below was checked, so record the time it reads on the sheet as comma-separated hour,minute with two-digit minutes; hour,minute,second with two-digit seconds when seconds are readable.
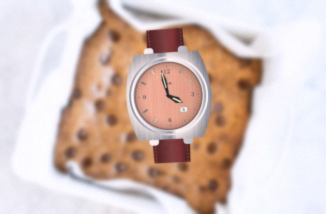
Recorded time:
3,58
